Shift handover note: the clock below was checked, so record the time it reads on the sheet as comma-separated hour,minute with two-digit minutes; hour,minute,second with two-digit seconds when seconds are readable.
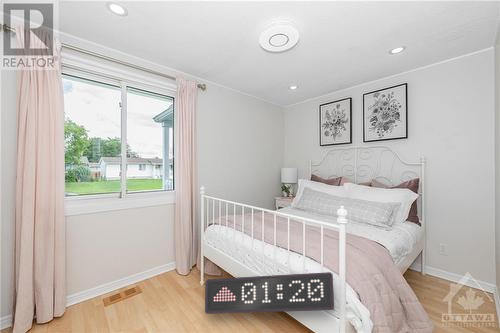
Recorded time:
1,20
